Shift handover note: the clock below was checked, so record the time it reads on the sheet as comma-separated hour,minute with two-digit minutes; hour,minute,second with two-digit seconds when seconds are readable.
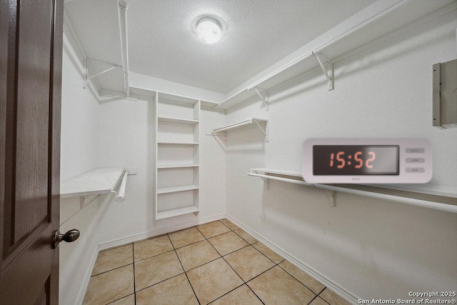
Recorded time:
15,52
